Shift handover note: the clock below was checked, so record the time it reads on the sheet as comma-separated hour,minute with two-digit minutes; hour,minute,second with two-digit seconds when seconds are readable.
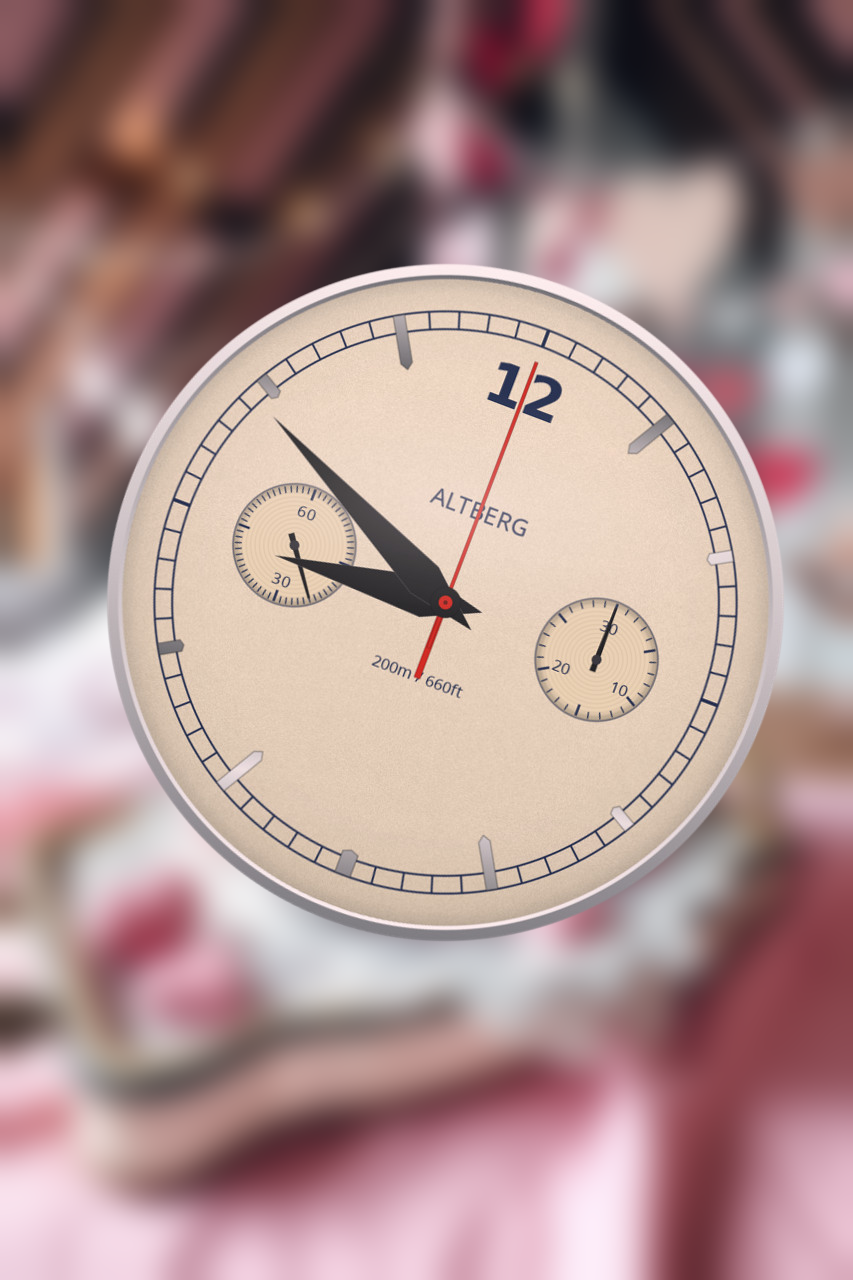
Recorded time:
8,49,24
